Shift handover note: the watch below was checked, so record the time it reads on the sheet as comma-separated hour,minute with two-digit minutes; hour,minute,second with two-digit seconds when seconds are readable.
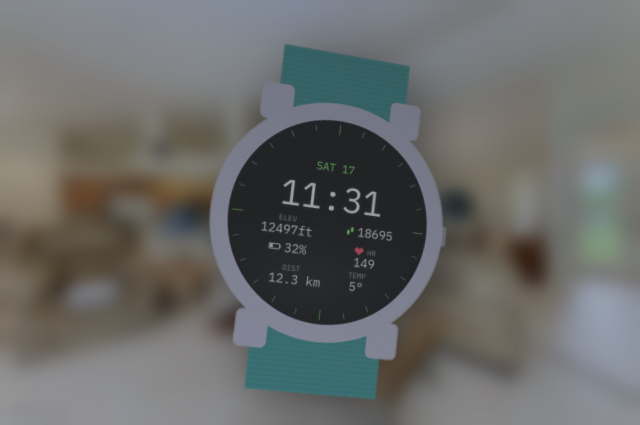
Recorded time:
11,31
